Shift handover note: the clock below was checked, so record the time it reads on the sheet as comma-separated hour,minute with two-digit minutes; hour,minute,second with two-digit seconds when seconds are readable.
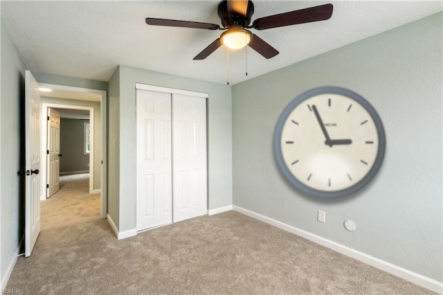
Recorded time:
2,56
